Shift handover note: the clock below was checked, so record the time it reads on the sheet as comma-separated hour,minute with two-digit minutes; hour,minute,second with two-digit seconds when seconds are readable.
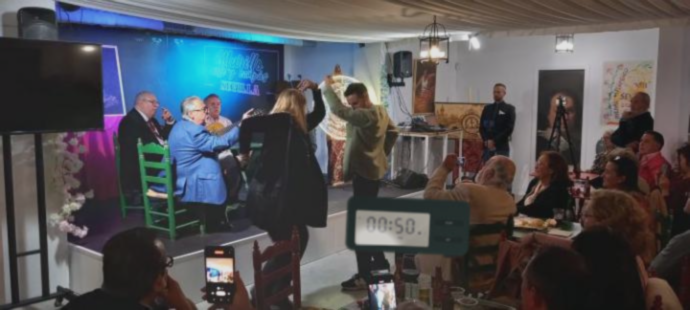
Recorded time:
0,50
